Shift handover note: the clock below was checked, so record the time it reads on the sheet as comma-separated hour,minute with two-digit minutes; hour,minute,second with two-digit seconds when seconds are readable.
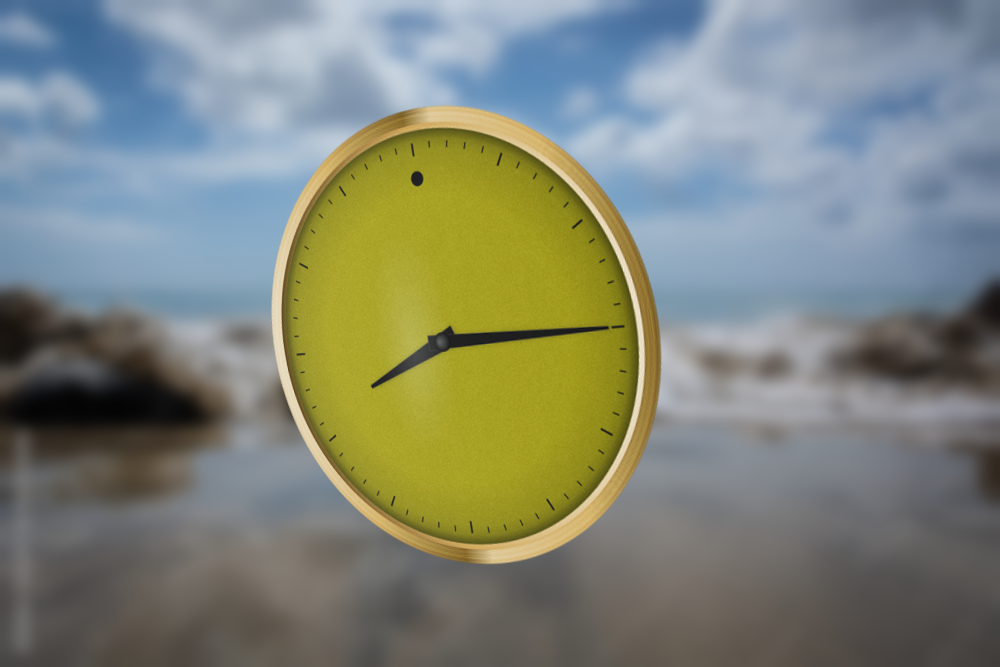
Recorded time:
8,15
